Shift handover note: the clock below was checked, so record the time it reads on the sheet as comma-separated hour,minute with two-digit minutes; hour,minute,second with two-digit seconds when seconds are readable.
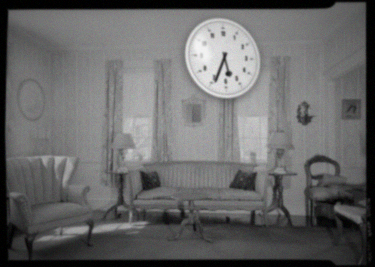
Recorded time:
5,34
